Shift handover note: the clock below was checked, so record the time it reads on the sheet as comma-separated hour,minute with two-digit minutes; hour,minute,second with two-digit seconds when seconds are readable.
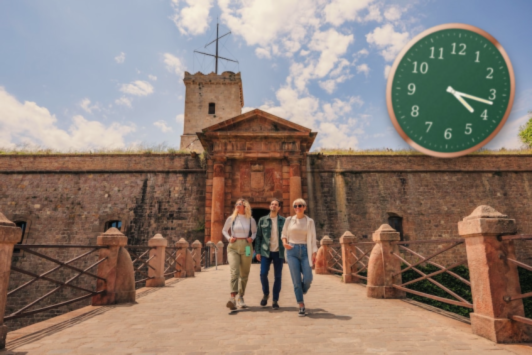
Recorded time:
4,17
